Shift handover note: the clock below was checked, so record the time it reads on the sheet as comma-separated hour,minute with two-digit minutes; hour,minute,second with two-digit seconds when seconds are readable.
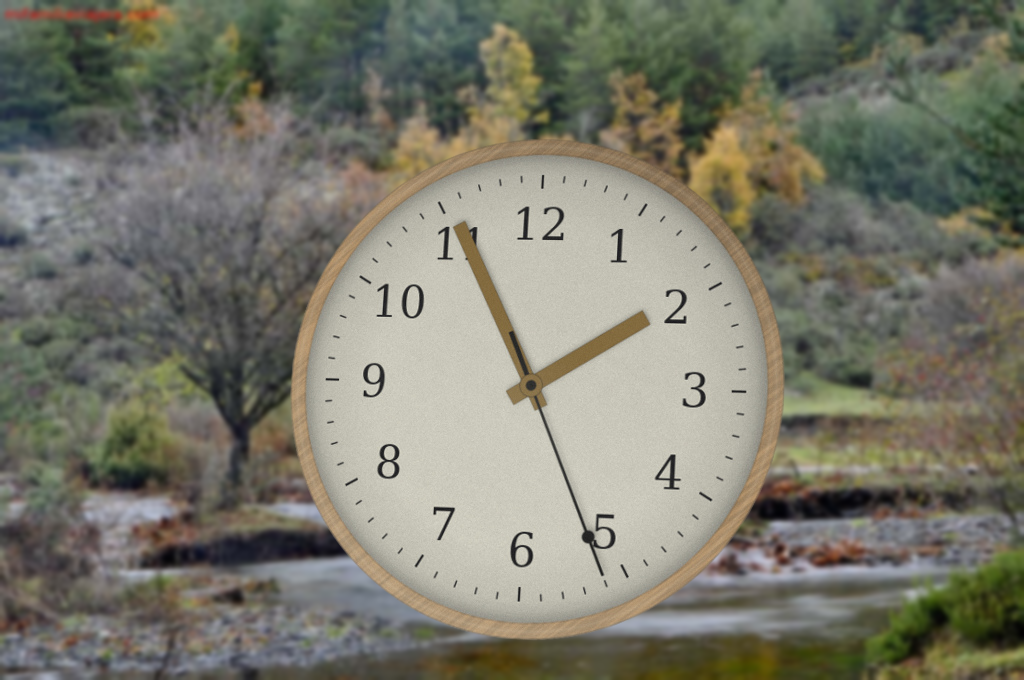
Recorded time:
1,55,26
